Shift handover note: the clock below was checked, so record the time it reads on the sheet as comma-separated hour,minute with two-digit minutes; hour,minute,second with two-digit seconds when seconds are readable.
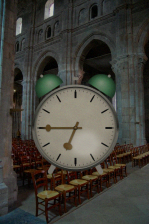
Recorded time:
6,45
